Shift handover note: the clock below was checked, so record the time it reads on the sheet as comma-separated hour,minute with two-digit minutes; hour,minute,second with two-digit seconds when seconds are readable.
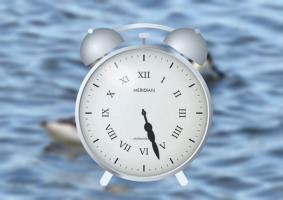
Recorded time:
5,27
